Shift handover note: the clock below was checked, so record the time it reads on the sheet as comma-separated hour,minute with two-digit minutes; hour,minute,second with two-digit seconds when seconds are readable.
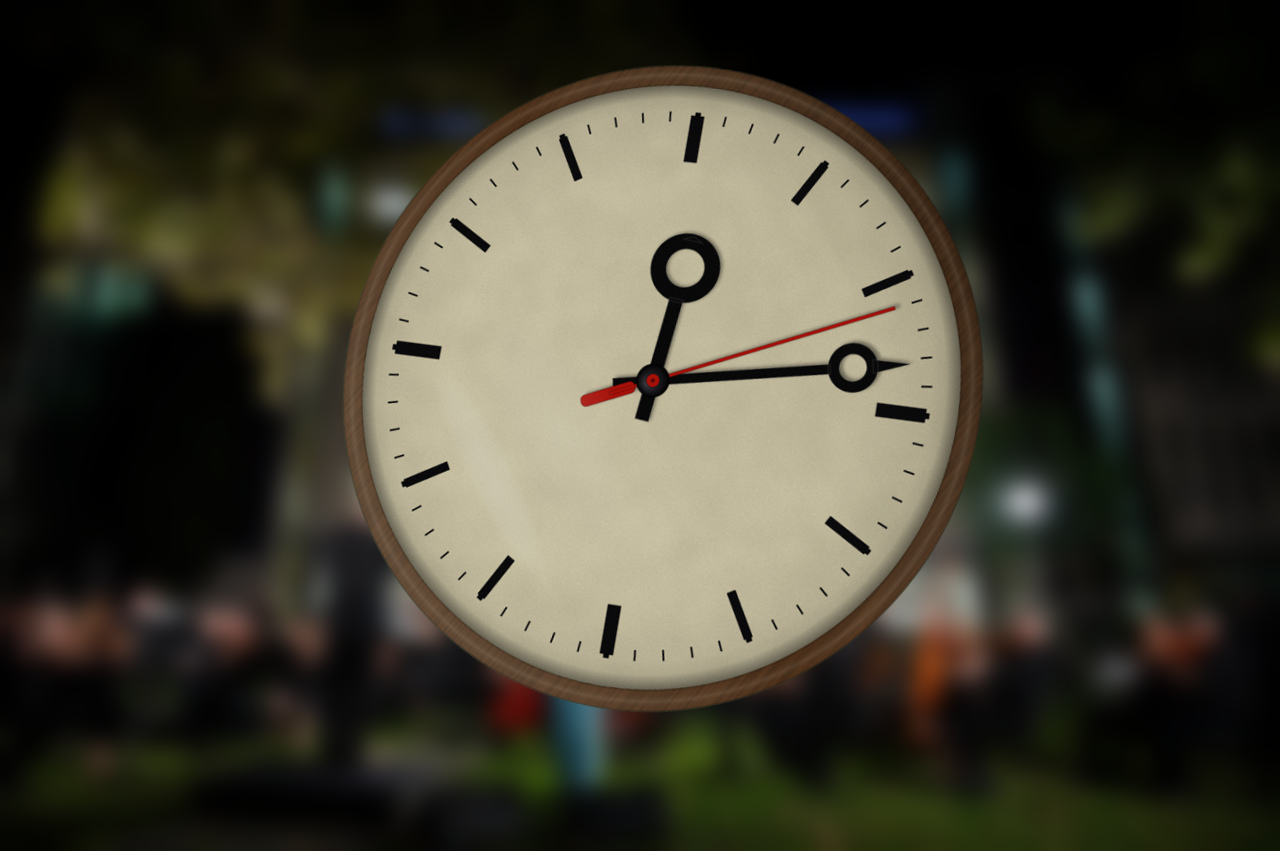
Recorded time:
12,13,11
